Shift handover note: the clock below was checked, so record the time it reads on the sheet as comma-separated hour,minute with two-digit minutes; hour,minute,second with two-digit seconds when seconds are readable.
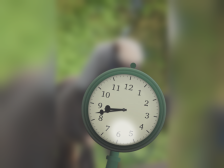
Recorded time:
8,42
